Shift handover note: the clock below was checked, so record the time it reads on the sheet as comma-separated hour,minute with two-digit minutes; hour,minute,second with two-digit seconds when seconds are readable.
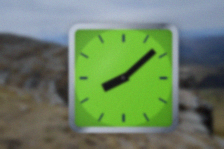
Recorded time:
8,08
